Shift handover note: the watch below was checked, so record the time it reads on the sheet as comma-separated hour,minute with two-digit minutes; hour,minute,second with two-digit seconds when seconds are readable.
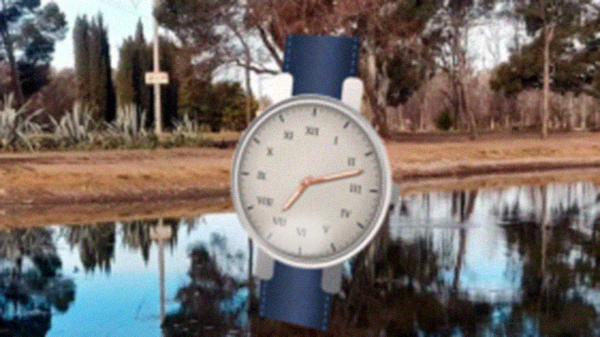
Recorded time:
7,12
